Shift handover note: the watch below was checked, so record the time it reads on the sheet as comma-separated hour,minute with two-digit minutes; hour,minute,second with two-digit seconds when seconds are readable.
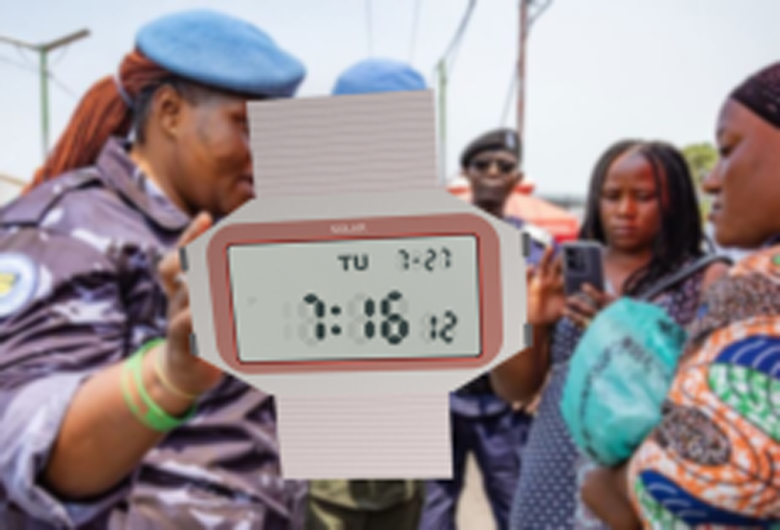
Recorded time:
7,16,12
